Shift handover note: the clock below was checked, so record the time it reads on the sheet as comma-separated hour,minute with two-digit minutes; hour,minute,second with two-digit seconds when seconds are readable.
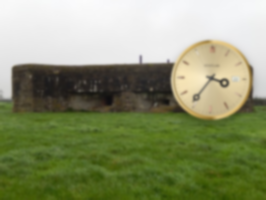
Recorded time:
3,36
